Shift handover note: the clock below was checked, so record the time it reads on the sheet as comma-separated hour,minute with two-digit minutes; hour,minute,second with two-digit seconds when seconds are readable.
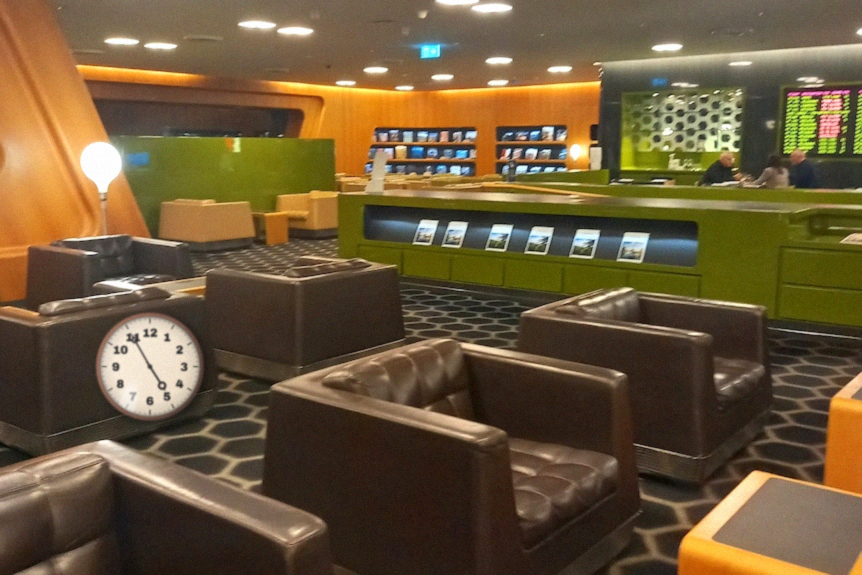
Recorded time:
4,55
